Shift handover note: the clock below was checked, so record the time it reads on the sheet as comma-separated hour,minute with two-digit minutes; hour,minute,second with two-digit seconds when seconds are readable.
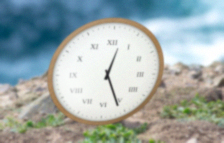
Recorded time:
12,26
